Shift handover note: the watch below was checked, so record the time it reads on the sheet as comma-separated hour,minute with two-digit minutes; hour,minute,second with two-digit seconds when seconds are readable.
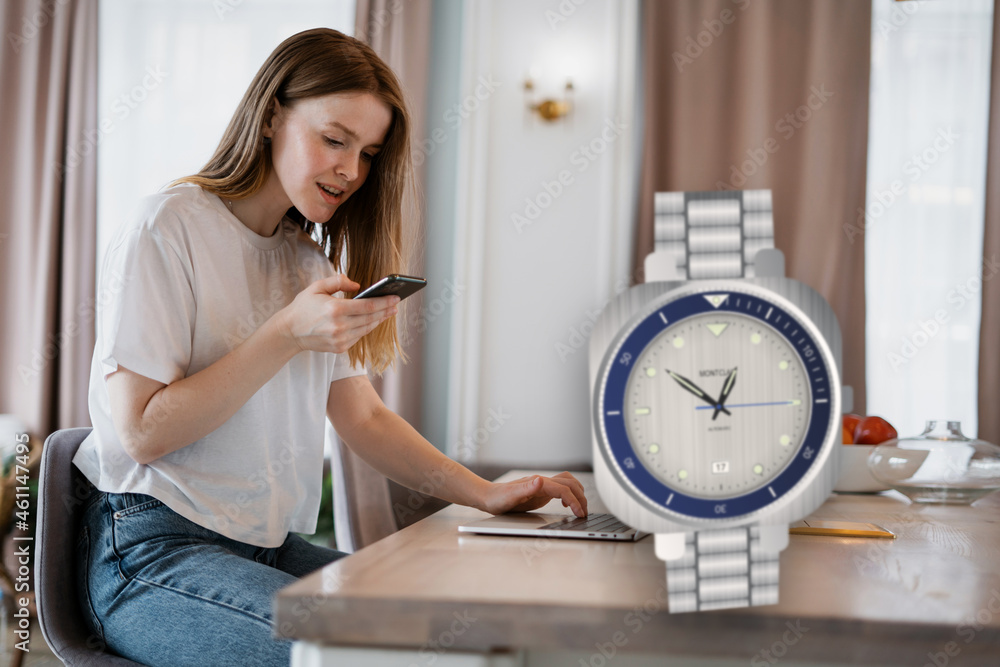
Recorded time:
12,51,15
